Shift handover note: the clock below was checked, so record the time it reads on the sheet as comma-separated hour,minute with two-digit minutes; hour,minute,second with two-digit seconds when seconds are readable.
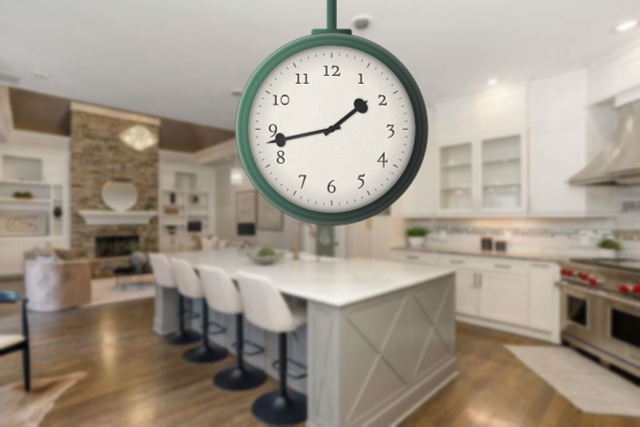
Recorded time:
1,43
